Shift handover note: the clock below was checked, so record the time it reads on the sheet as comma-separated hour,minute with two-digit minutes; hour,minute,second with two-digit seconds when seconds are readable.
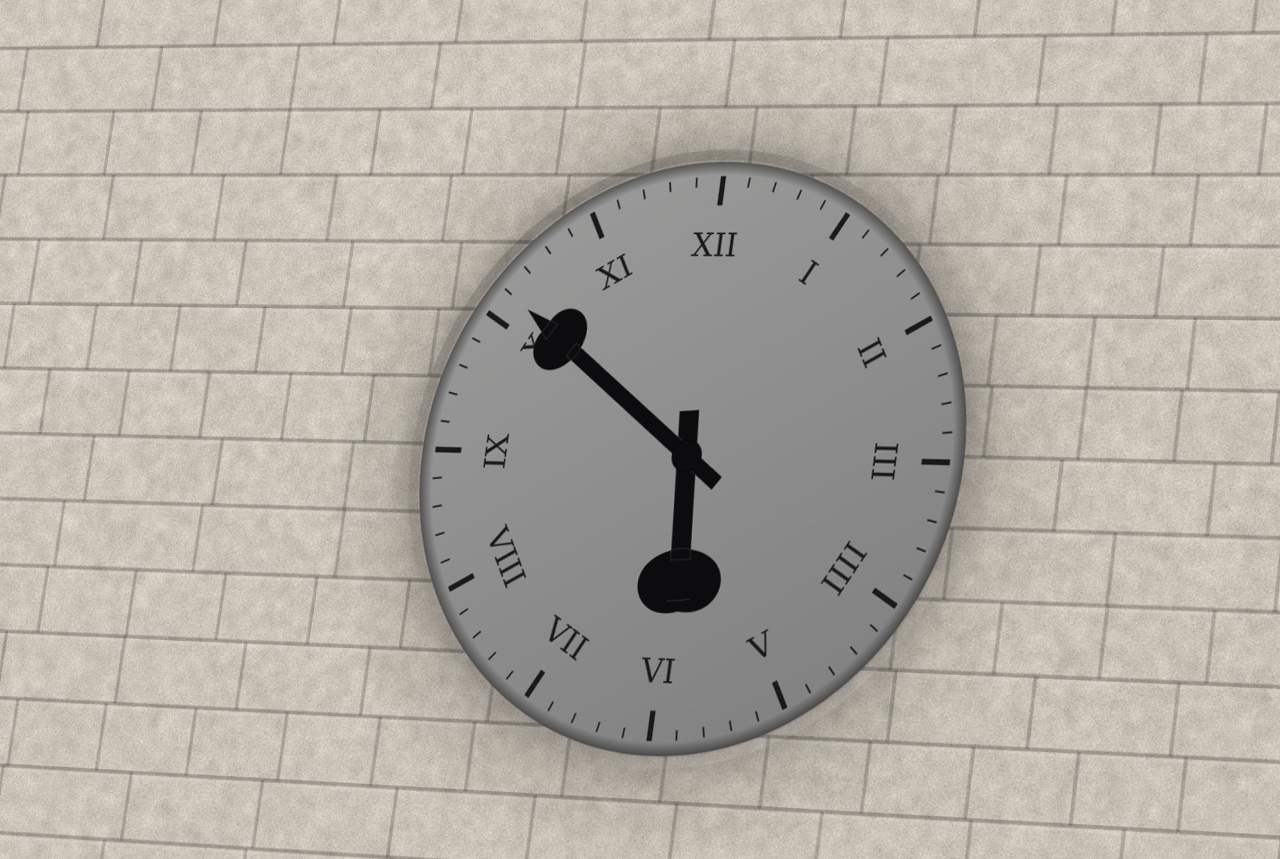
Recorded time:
5,51
